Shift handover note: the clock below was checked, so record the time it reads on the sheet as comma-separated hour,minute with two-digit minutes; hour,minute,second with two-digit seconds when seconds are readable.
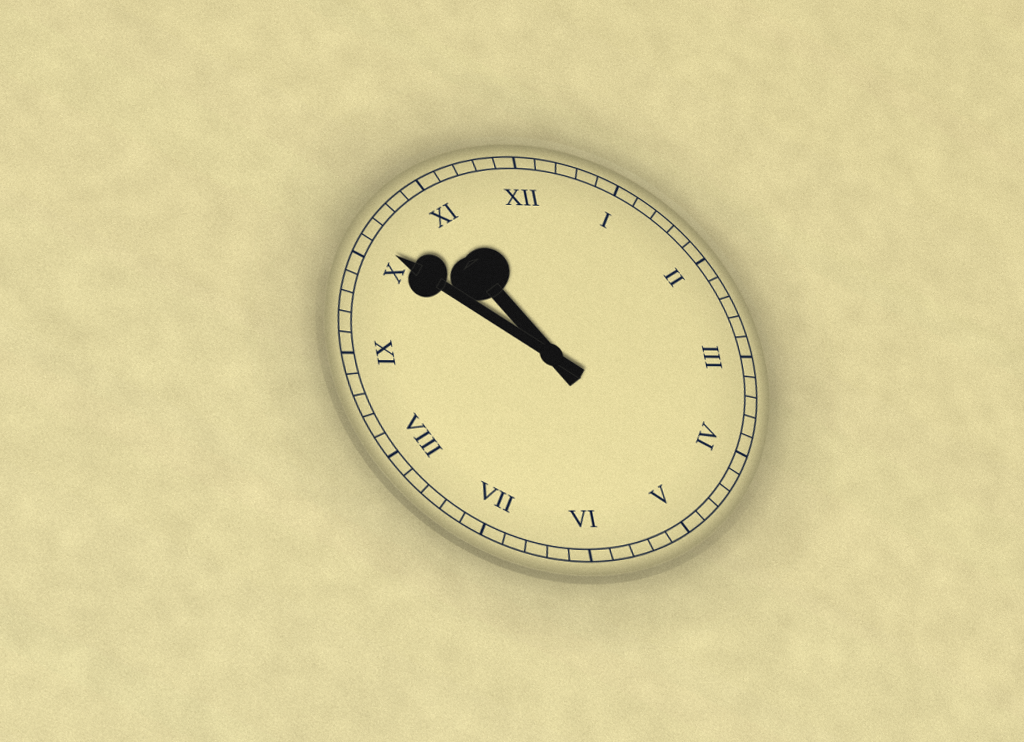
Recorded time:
10,51
